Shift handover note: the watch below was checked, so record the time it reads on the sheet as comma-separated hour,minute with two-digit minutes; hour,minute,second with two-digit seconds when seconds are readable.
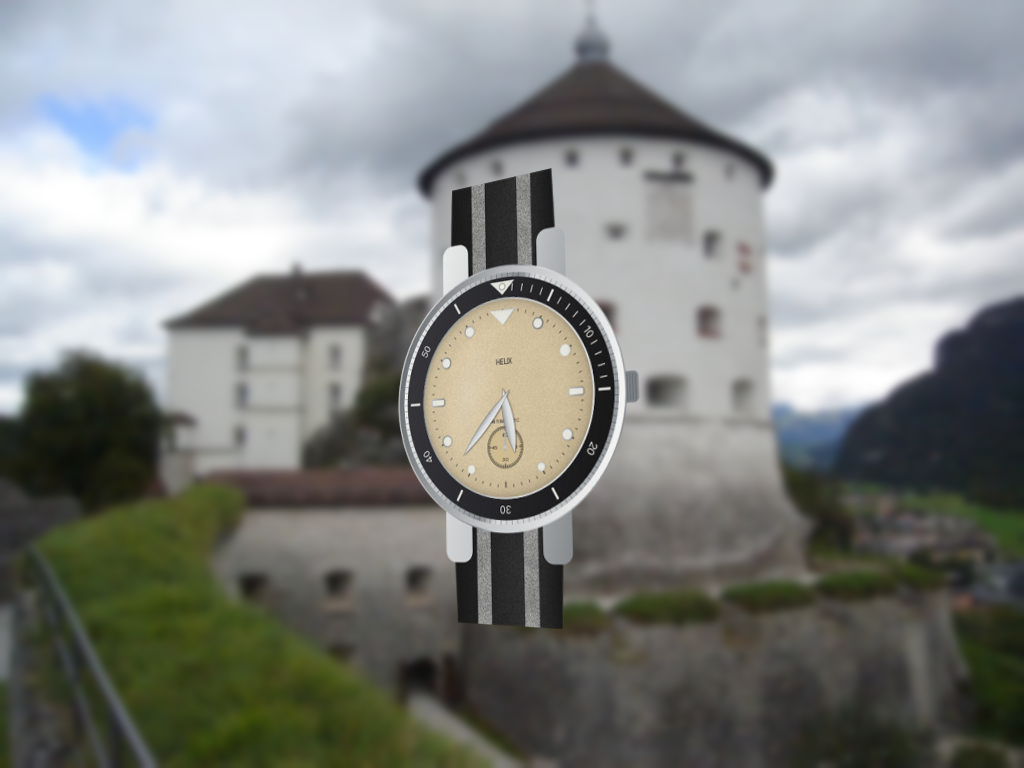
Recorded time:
5,37
